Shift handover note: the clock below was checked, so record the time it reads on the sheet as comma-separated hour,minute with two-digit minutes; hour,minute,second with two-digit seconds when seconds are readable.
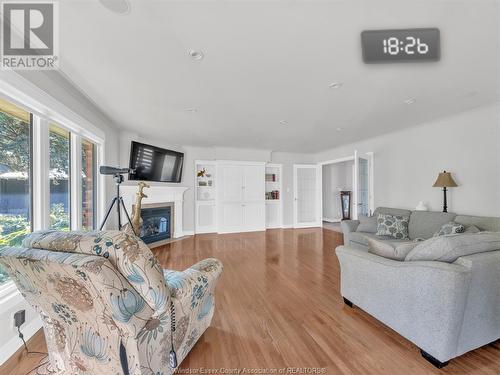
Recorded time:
18,26
